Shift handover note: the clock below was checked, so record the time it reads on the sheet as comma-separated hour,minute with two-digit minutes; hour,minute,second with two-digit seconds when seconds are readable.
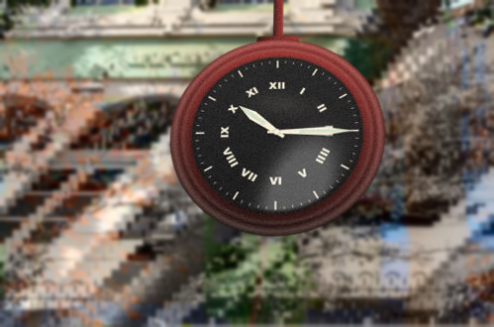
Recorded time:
10,15
